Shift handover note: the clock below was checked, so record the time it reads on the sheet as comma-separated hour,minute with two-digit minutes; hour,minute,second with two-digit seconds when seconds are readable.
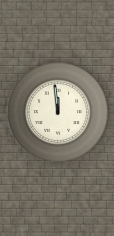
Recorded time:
11,59
